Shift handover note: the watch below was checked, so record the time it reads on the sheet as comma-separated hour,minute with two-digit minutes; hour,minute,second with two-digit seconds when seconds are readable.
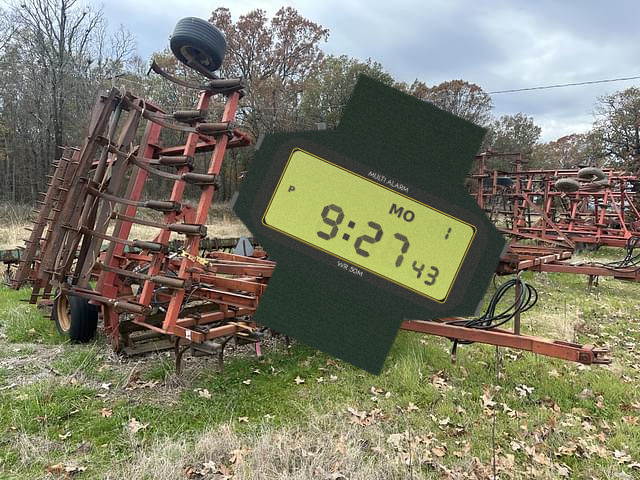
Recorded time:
9,27,43
